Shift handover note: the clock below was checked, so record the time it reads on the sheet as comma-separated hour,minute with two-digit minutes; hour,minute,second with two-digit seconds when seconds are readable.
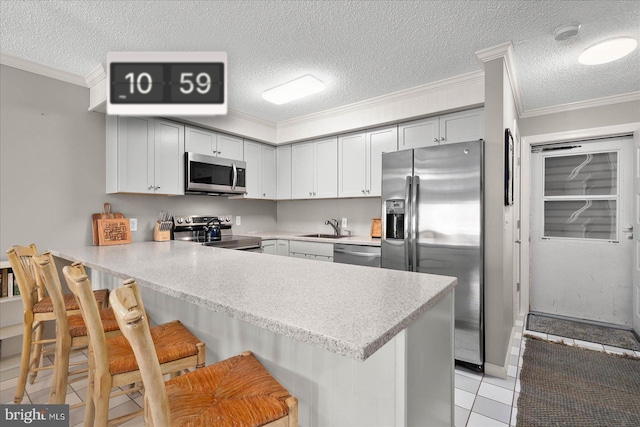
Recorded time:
10,59
